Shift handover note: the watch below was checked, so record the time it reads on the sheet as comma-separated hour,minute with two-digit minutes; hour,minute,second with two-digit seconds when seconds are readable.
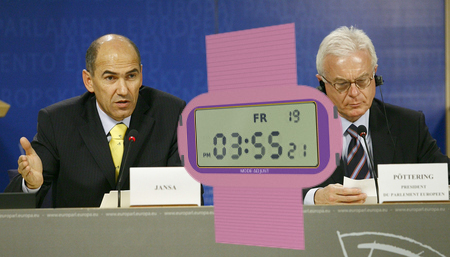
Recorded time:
3,55,21
